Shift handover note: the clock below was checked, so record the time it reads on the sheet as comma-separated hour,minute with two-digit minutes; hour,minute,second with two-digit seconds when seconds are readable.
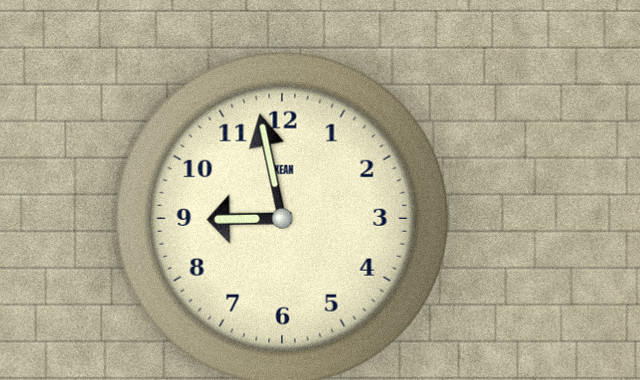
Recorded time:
8,58
